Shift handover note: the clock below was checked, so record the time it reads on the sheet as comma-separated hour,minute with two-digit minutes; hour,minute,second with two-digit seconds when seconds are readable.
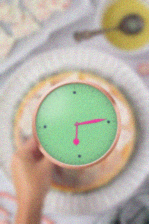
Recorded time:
6,14
